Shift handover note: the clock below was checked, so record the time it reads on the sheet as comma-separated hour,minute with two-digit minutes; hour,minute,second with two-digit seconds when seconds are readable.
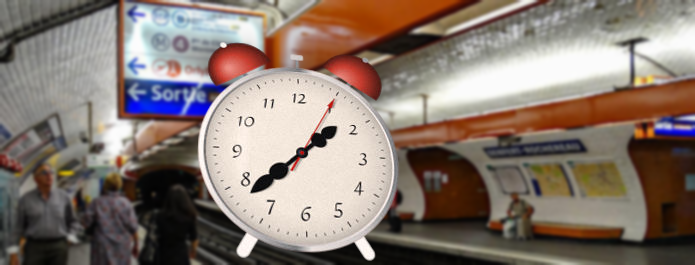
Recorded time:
1,38,05
